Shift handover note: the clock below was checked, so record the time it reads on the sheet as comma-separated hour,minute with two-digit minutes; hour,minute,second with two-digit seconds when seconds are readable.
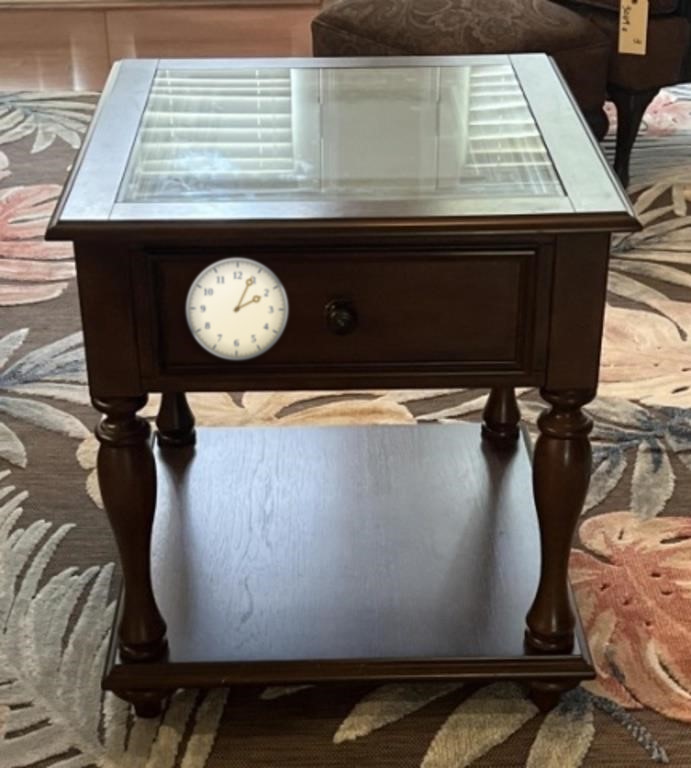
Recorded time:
2,04
